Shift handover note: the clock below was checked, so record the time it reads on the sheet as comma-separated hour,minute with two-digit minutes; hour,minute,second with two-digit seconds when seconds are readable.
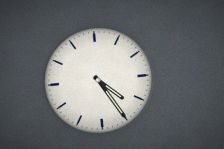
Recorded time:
4,25
